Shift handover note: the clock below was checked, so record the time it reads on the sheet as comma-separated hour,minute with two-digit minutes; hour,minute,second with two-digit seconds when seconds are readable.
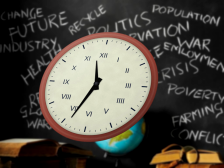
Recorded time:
11,34
